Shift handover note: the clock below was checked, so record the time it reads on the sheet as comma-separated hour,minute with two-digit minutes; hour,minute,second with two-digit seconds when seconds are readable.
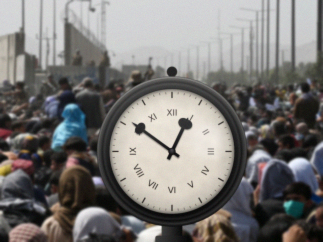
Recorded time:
12,51
